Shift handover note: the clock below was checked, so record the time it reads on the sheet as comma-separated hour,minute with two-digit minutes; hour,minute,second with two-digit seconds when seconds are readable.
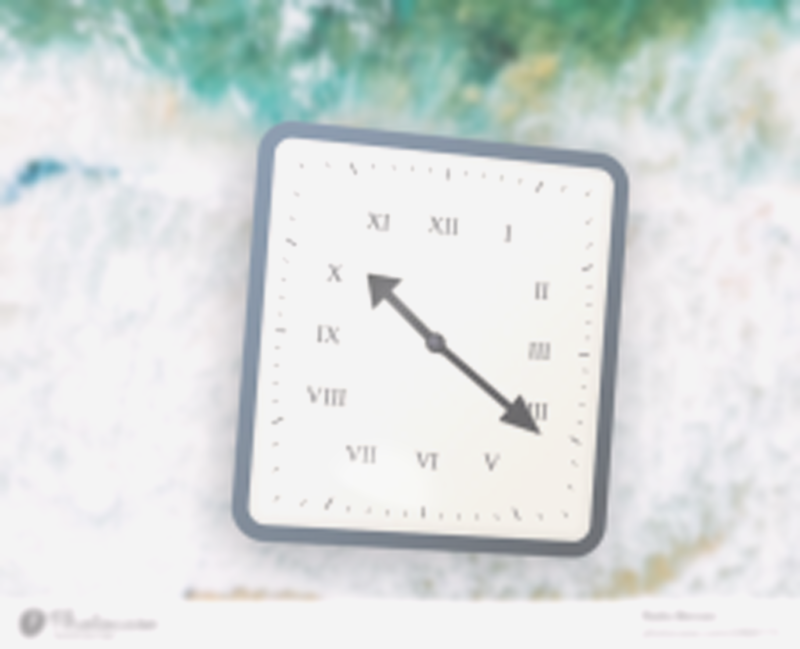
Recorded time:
10,21
